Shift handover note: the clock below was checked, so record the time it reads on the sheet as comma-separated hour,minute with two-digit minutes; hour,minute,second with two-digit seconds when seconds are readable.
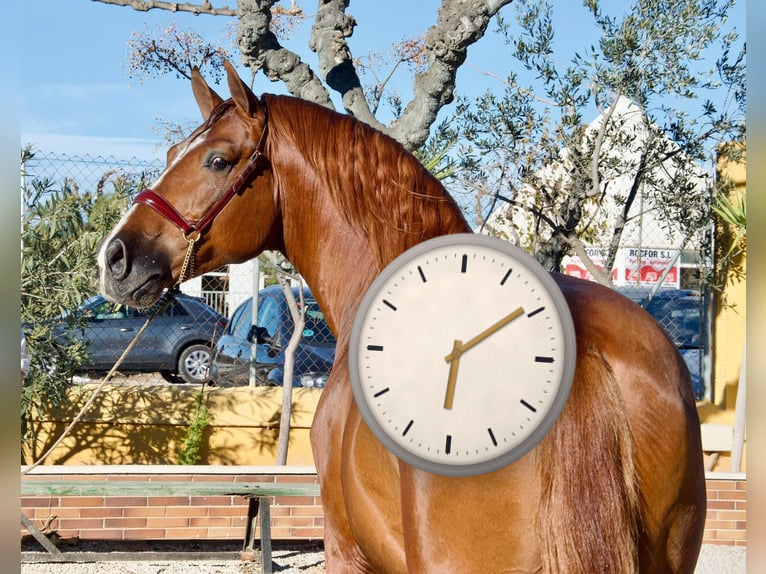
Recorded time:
6,09
